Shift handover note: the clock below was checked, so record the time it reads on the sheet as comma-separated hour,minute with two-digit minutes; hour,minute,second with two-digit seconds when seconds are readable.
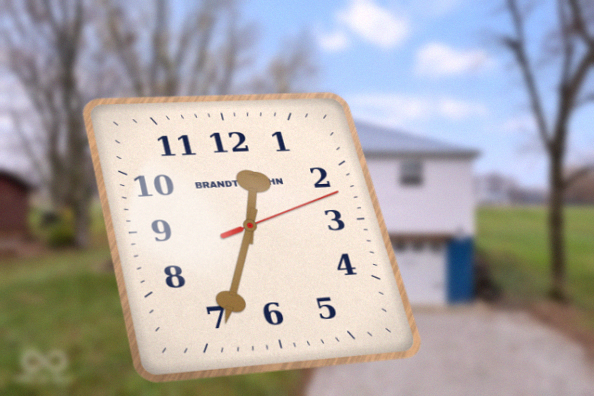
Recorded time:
12,34,12
